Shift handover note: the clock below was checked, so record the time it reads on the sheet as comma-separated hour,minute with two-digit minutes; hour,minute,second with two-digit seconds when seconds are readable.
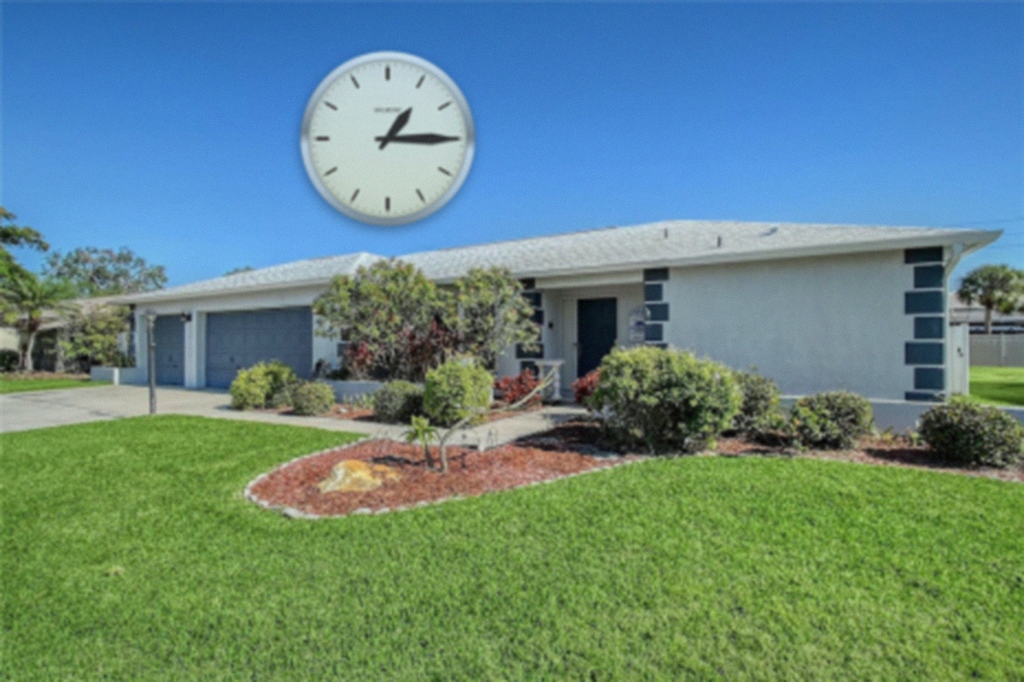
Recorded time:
1,15
